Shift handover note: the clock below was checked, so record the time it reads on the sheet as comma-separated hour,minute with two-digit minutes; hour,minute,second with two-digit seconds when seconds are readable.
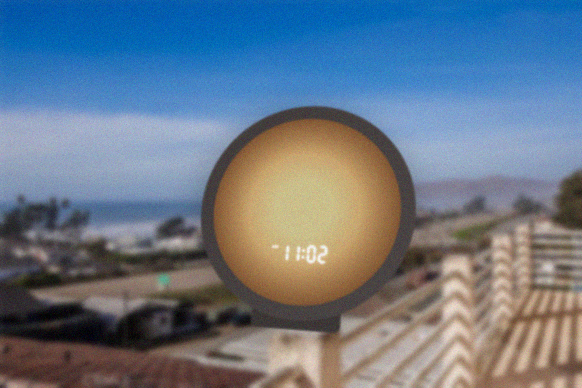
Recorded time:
11,02
